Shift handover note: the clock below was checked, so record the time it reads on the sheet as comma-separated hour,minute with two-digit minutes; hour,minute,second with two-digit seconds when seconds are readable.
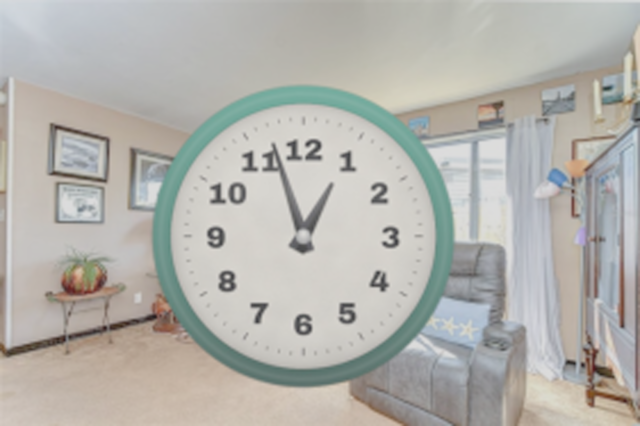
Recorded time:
12,57
